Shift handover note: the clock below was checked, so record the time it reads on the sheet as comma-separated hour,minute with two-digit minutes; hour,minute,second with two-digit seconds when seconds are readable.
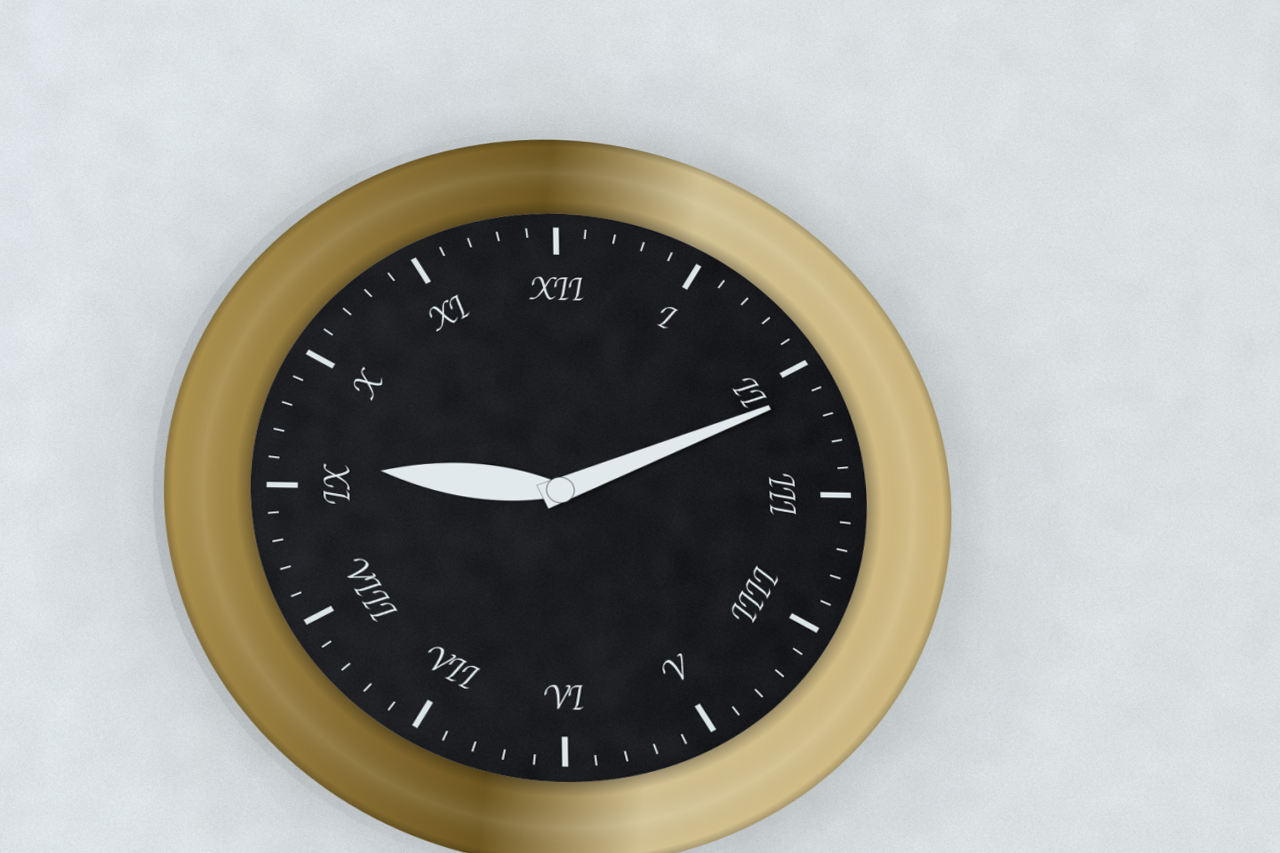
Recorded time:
9,11
